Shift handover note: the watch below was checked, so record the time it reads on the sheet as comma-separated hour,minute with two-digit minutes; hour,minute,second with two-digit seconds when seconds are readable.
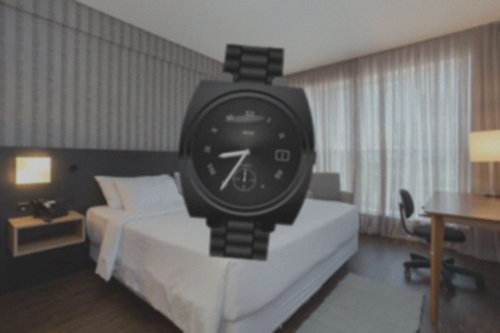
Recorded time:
8,35
